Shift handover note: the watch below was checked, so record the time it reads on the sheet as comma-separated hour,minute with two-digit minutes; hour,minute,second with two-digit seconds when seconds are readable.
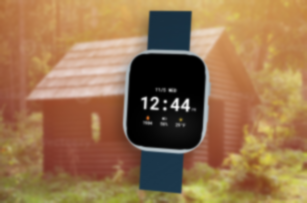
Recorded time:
12,44
